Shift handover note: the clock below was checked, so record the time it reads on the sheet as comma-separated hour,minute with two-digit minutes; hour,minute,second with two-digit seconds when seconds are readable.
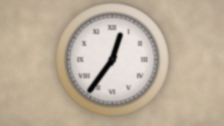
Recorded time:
12,36
